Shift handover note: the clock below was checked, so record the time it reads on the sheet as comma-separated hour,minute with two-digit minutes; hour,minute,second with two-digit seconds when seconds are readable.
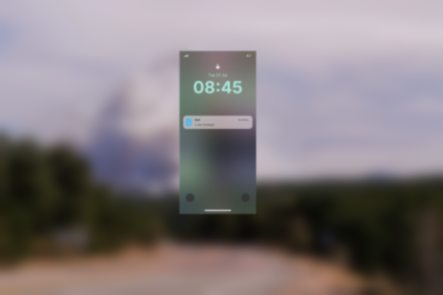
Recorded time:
8,45
